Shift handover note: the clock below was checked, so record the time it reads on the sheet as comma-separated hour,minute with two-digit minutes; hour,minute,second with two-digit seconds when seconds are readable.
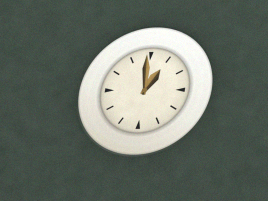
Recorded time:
12,59
